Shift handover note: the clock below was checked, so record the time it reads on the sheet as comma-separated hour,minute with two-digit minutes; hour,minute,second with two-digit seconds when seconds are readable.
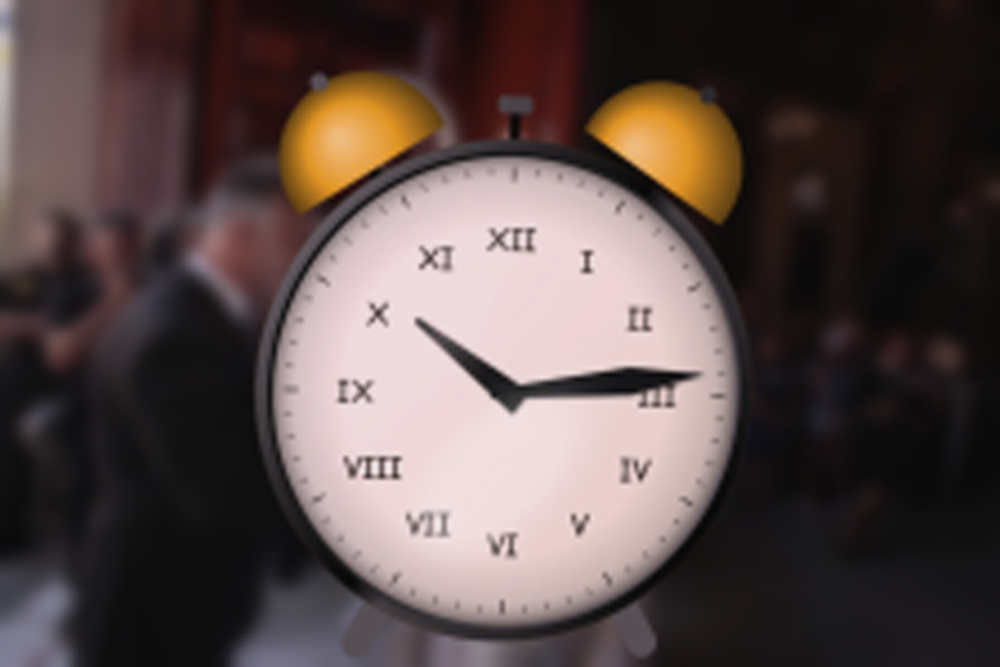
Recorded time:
10,14
